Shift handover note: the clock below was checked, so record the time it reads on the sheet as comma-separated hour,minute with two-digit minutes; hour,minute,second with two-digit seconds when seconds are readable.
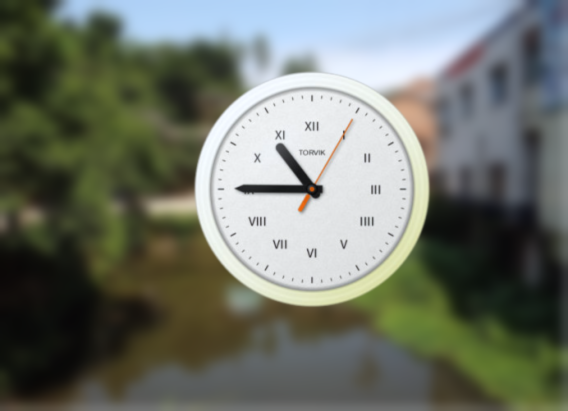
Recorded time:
10,45,05
